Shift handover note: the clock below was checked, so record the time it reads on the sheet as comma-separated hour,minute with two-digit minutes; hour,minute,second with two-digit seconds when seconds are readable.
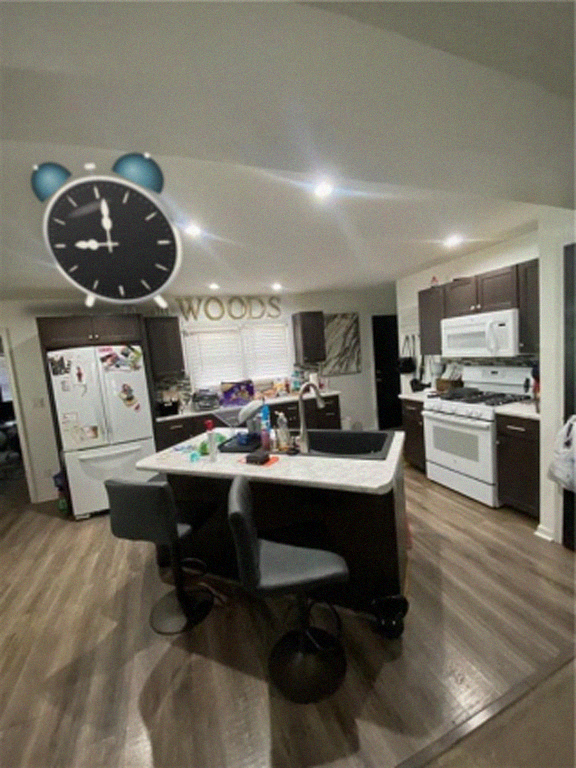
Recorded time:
9,01
